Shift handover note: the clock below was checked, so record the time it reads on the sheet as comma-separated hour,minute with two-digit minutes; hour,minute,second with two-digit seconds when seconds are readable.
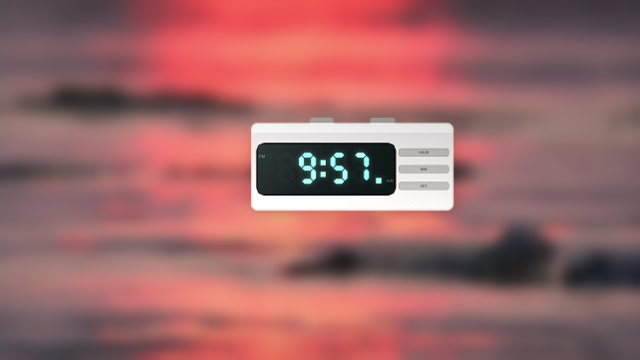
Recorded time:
9,57
